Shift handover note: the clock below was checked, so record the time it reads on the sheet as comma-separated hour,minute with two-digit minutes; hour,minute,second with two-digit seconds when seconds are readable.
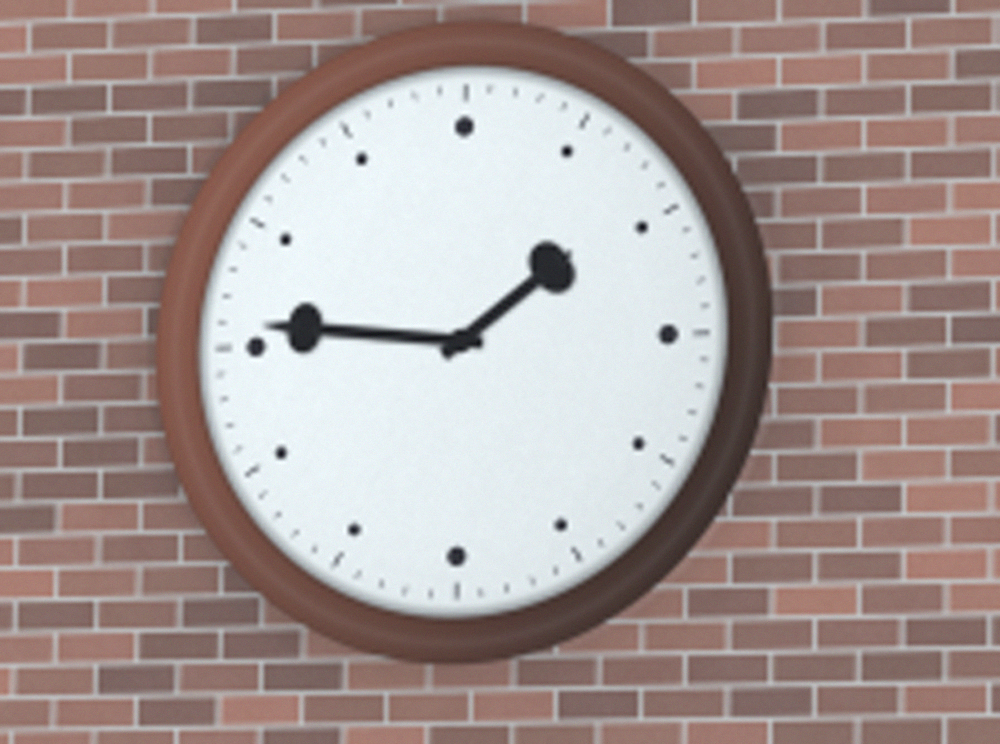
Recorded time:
1,46
